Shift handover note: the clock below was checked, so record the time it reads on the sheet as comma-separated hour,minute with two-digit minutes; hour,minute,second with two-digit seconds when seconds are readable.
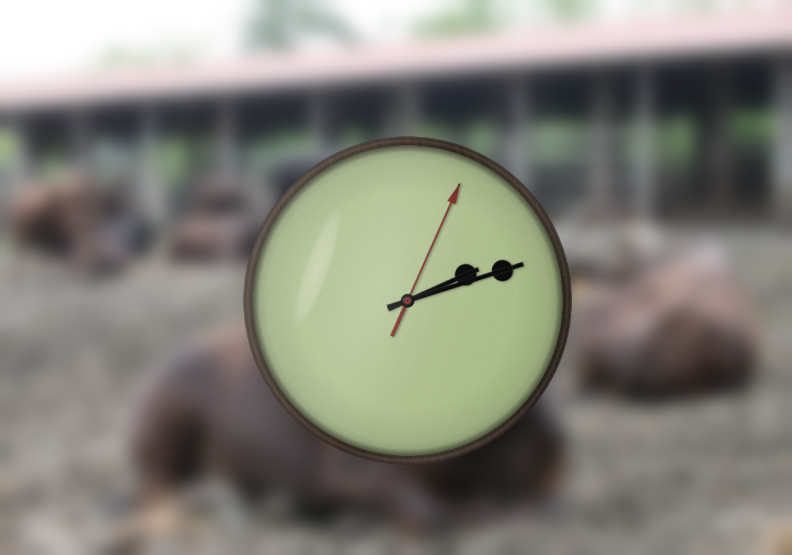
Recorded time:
2,12,04
